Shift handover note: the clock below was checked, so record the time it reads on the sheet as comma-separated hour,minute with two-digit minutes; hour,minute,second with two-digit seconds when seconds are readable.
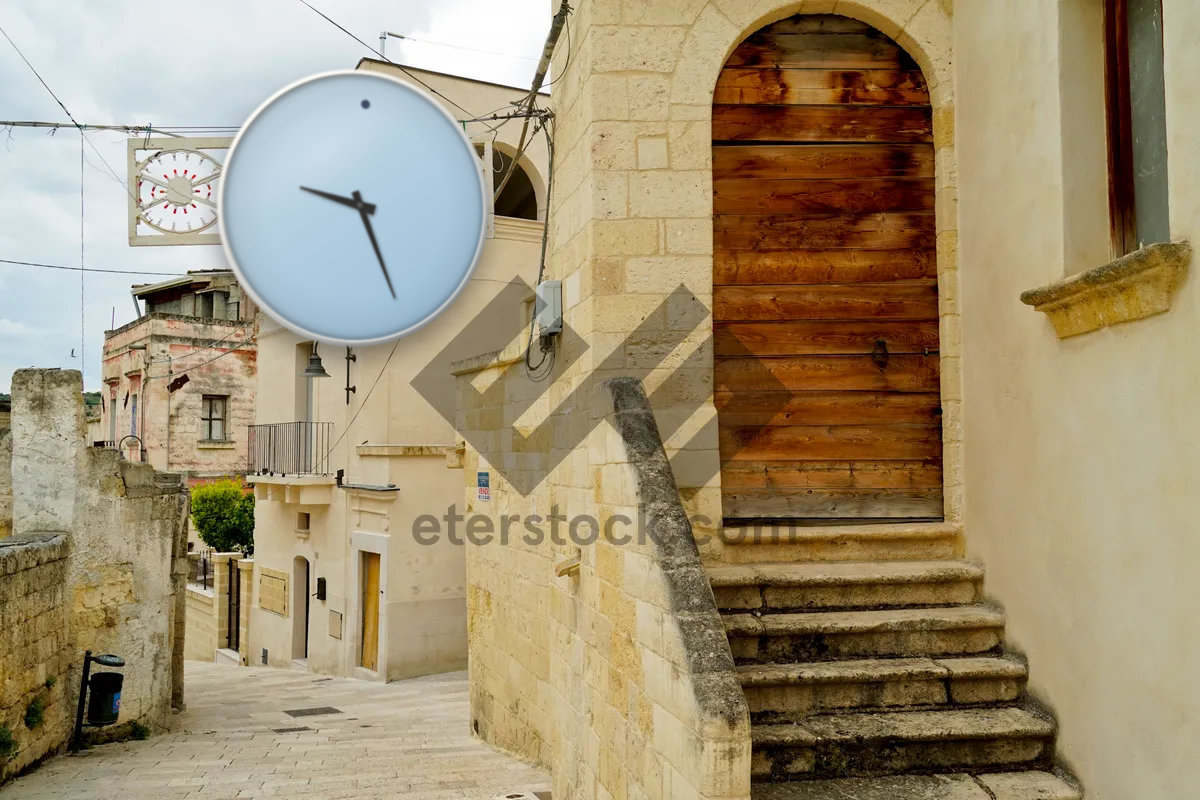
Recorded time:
9,26
